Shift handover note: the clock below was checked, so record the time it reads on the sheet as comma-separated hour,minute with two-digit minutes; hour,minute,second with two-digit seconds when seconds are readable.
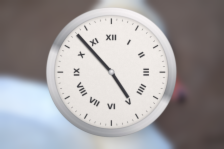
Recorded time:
4,53
